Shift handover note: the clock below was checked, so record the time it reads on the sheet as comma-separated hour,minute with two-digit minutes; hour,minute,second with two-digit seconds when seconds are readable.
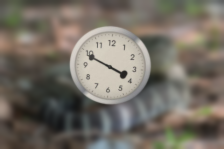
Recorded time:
3,49
